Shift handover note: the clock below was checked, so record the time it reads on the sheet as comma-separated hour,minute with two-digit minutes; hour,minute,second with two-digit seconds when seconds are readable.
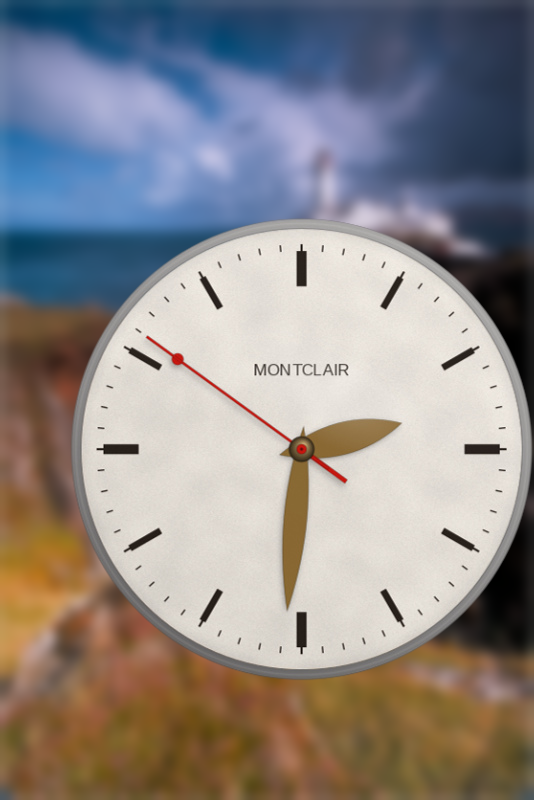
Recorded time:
2,30,51
